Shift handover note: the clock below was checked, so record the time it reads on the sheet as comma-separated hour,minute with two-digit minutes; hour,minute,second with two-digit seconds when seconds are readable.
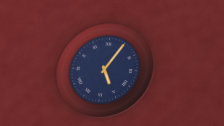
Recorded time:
5,05
